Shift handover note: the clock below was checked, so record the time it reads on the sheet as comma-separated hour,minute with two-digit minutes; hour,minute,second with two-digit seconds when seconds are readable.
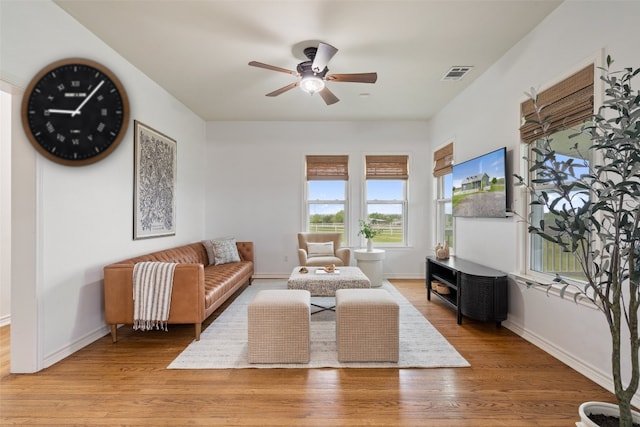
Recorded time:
9,07
